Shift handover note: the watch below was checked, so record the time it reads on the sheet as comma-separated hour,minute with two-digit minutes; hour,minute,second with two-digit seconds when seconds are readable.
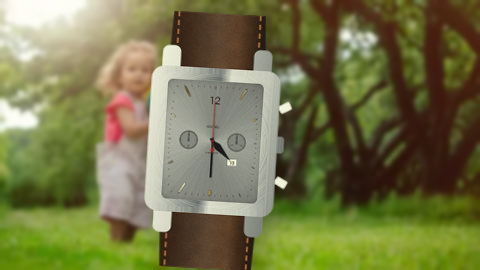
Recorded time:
4,30
